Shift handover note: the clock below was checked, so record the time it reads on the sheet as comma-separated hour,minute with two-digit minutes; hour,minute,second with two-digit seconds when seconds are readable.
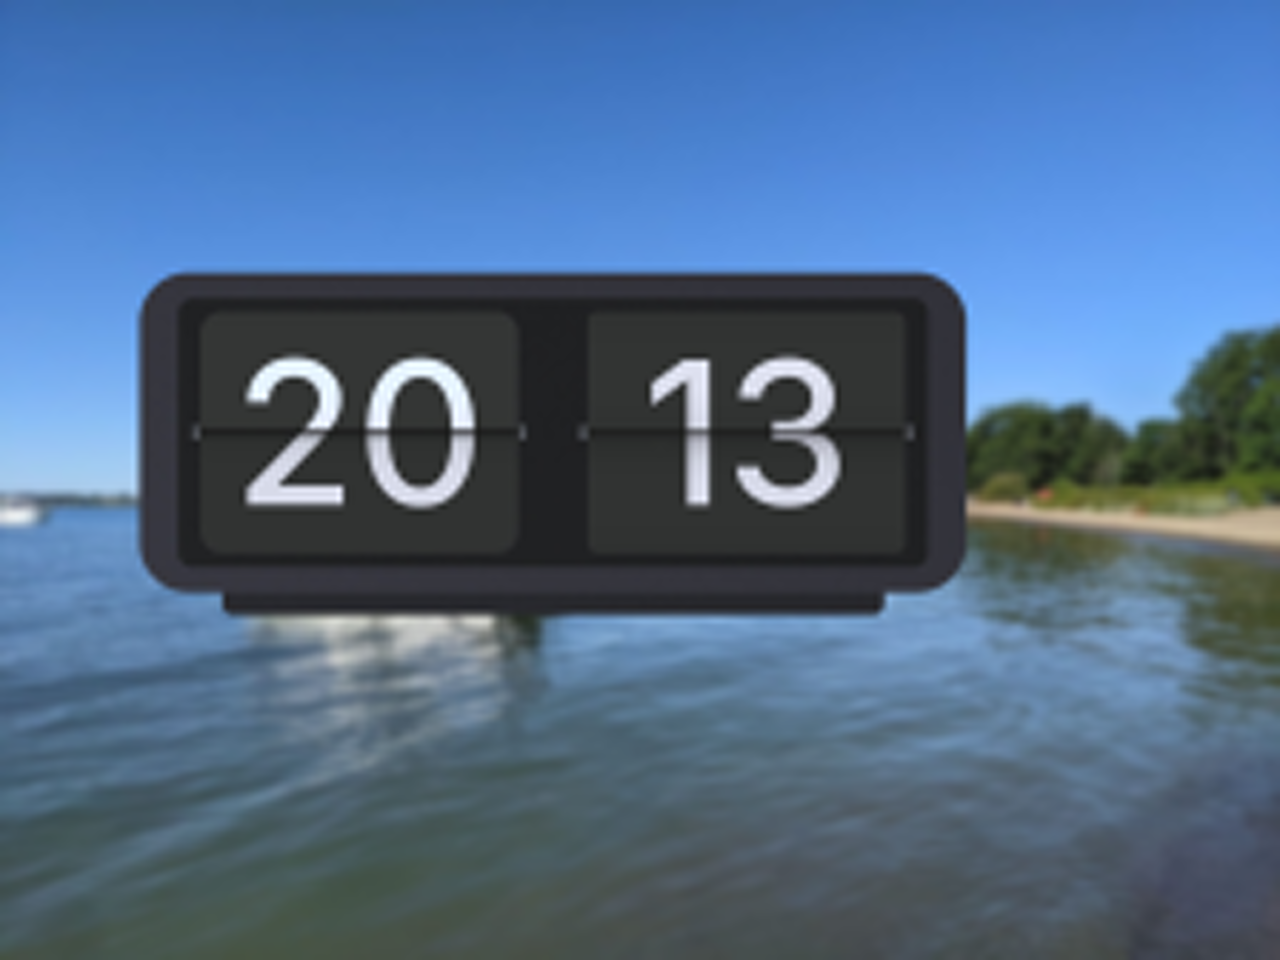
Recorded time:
20,13
